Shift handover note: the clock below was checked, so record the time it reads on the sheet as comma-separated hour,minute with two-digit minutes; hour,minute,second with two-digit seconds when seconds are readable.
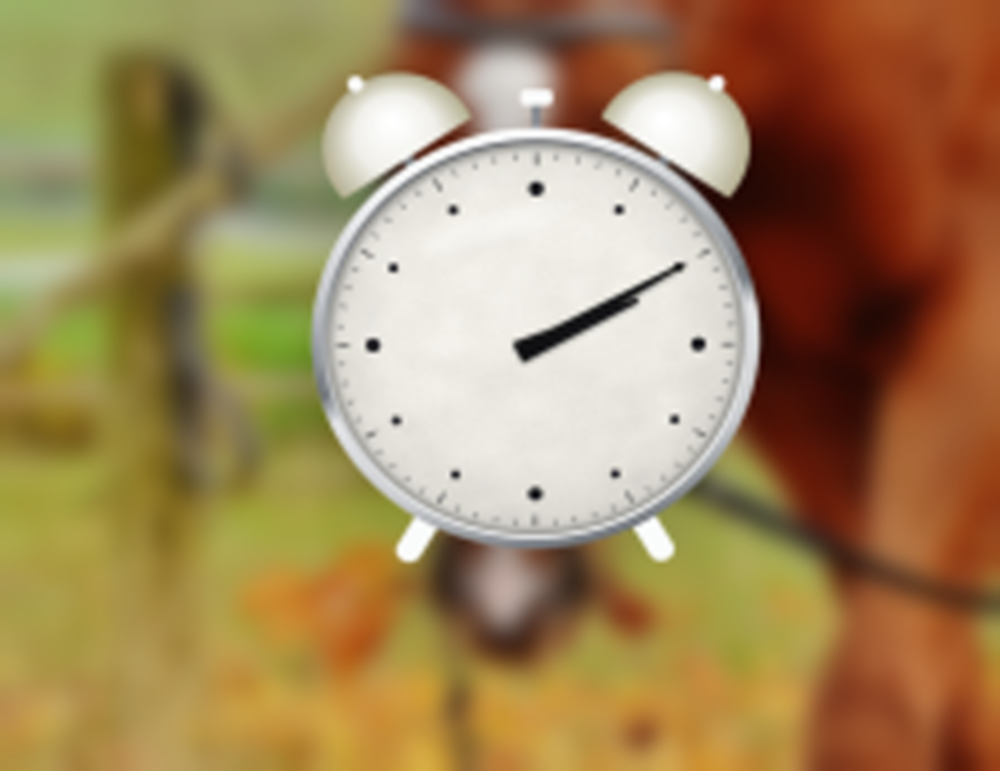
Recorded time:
2,10
